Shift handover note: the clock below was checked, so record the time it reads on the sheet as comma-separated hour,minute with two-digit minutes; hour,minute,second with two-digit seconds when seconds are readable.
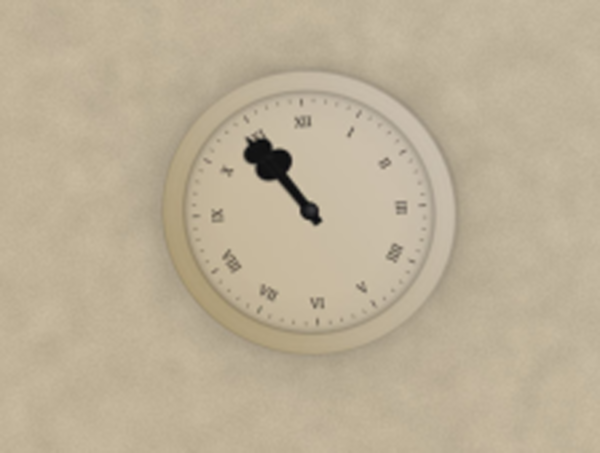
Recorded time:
10,54
